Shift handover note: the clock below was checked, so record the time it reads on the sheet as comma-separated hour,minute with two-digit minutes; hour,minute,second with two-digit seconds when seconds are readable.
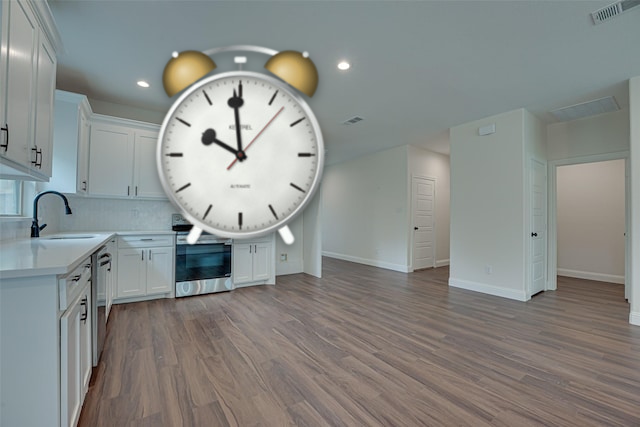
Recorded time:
9,59,07
